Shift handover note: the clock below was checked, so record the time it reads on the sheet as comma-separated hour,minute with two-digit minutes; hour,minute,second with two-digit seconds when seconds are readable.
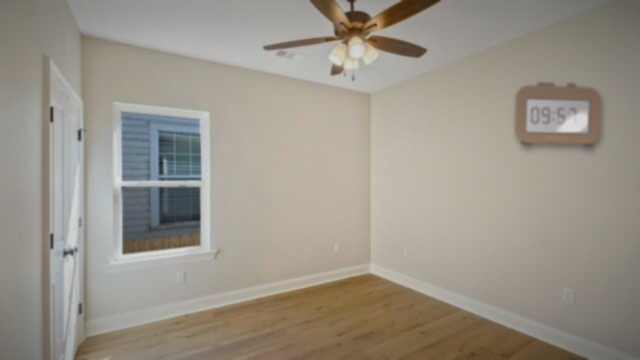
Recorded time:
9,57
